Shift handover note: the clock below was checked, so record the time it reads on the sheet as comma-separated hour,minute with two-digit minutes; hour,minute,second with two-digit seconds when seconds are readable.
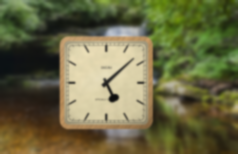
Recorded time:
5,08
